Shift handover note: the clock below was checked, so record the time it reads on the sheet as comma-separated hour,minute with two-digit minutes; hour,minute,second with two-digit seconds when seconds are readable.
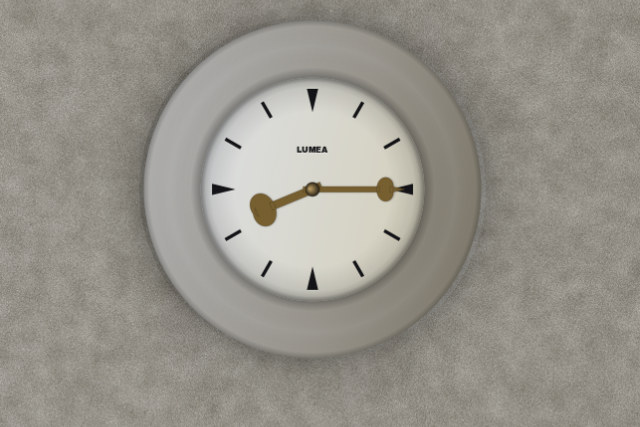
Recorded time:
8,15
